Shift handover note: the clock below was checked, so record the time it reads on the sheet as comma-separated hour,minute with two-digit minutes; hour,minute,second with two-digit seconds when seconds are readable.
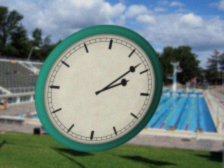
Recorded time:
2,08
